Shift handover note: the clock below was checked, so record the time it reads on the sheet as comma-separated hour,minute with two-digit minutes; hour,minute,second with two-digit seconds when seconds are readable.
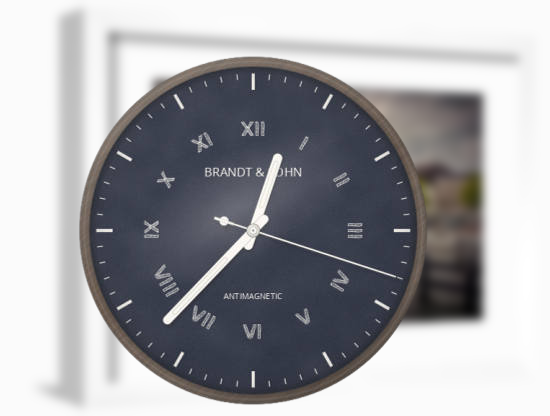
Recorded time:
12,37,18
